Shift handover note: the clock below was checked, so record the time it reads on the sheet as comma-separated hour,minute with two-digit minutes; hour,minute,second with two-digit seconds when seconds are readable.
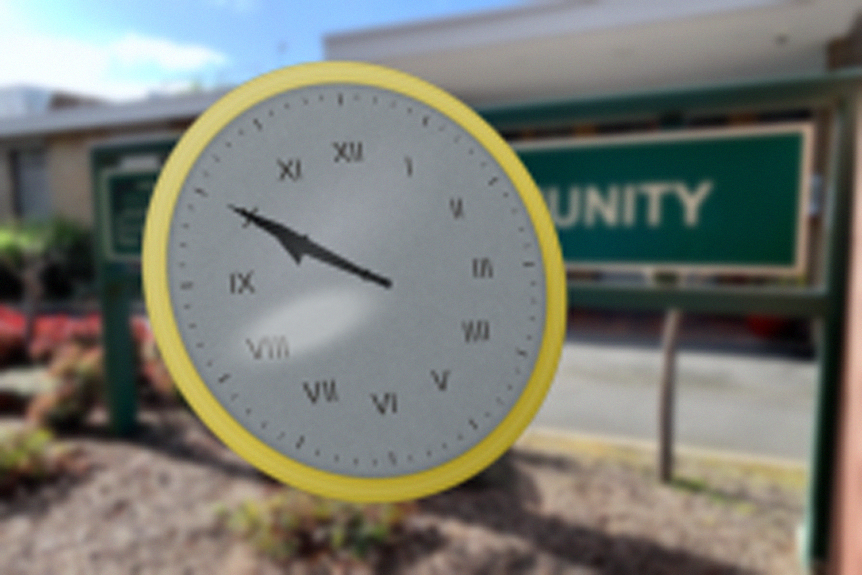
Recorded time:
9,50
